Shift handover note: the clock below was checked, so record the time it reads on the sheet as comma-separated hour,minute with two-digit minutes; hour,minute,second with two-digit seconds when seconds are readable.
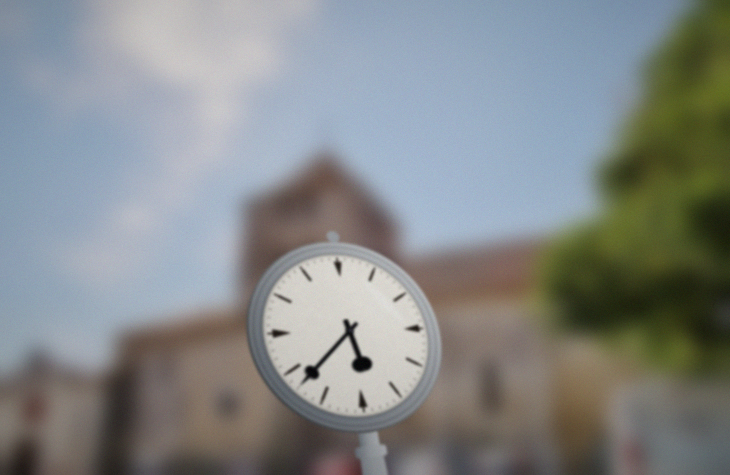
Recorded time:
5,38
